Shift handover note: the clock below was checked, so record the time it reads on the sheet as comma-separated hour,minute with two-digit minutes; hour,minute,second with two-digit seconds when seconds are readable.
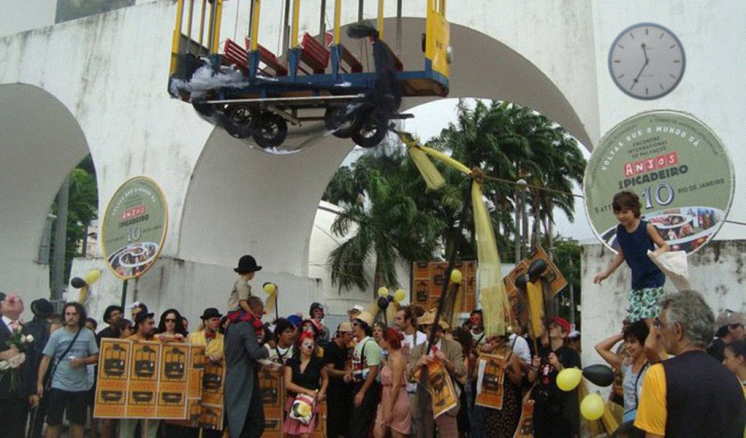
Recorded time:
11,35
